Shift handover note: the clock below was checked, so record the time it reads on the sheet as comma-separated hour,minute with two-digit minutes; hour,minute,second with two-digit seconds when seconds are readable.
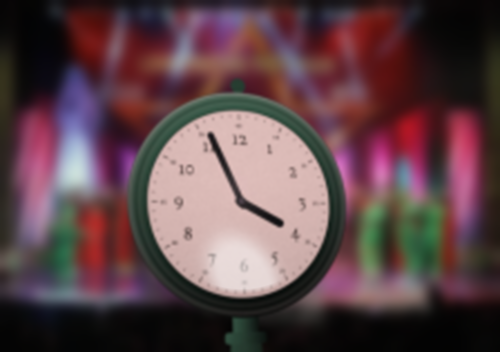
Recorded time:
3,56
